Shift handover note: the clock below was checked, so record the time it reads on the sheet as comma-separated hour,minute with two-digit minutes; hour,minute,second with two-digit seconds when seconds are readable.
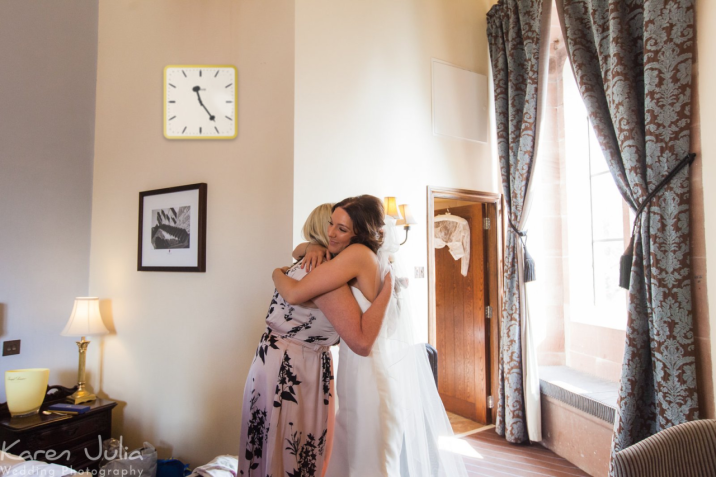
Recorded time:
11,24
